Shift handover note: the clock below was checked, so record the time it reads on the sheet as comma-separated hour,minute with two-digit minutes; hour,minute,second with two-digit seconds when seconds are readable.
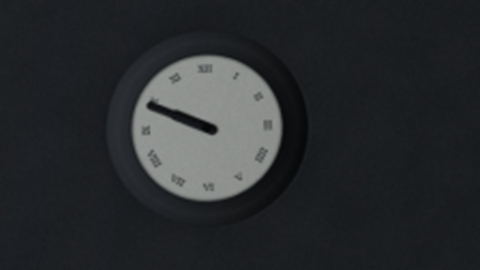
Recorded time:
9,49
